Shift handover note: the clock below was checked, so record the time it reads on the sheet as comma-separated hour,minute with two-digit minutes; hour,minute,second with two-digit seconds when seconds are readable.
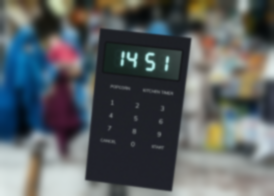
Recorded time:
14,51
